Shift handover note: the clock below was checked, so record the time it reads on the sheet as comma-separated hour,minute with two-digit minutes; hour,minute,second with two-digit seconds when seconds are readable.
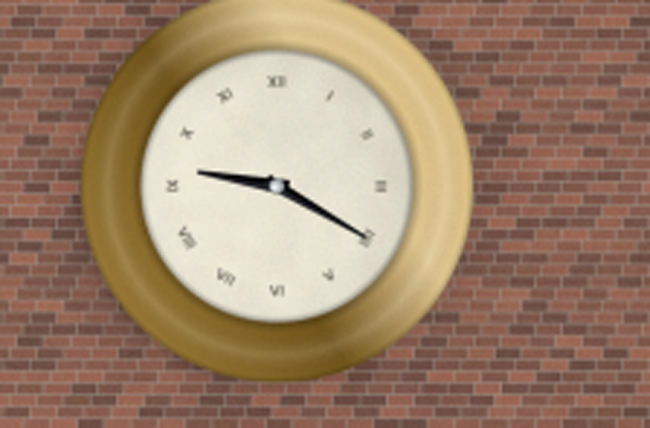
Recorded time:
9,20
